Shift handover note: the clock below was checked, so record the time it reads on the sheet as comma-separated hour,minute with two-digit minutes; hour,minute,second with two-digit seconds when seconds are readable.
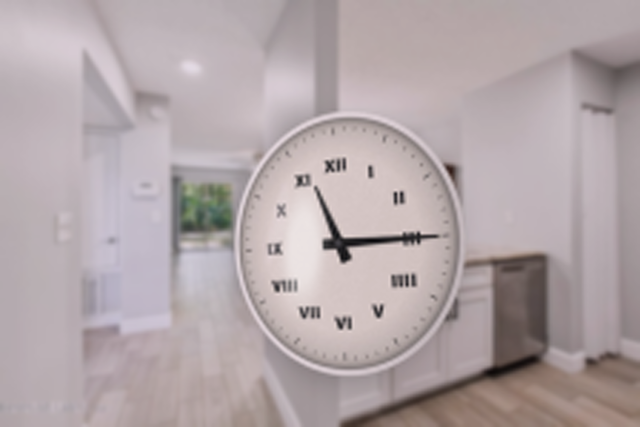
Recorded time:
11,15
